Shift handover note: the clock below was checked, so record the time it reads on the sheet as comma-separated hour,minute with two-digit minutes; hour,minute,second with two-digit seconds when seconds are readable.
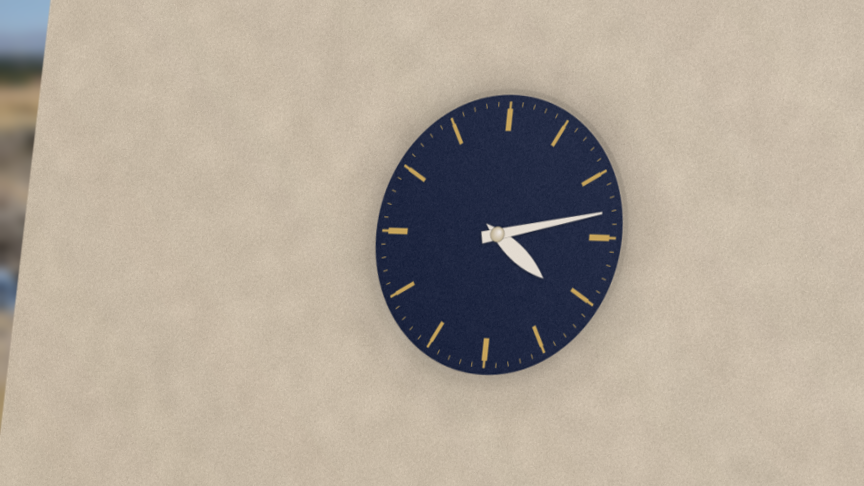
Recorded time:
4,13
